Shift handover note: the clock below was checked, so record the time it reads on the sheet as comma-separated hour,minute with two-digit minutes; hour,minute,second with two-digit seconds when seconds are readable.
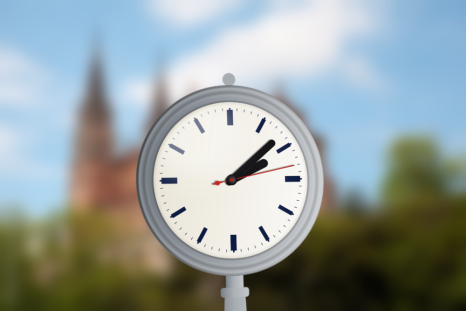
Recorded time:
2,08,13
